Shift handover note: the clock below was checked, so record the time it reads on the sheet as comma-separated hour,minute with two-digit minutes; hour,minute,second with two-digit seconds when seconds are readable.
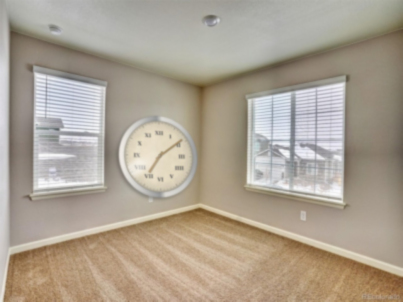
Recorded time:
7,09
